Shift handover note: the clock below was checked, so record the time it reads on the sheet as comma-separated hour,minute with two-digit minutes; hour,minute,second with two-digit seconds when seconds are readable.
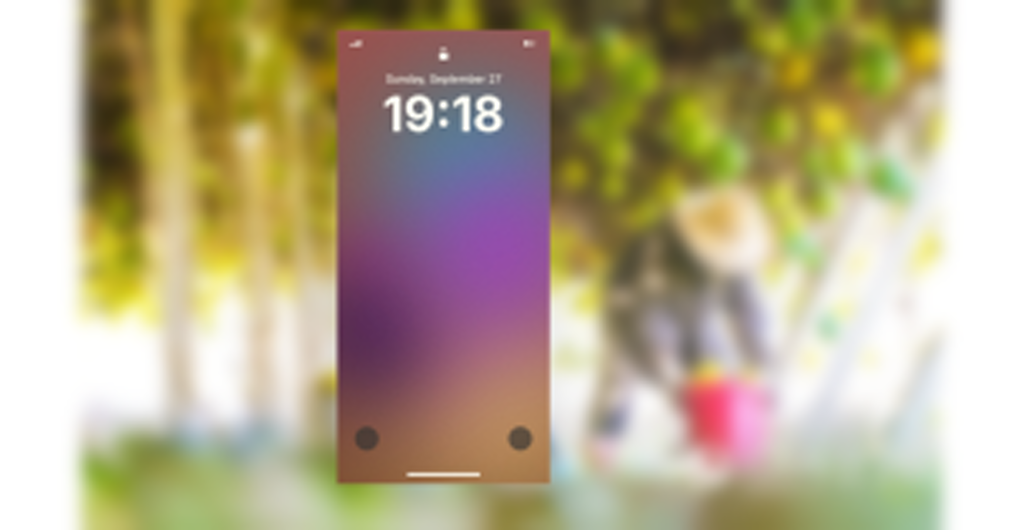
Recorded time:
19,18
